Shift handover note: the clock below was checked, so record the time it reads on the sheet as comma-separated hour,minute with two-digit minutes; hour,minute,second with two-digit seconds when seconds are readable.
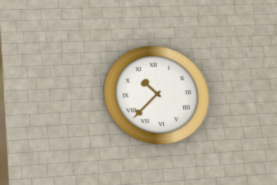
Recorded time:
10,38
